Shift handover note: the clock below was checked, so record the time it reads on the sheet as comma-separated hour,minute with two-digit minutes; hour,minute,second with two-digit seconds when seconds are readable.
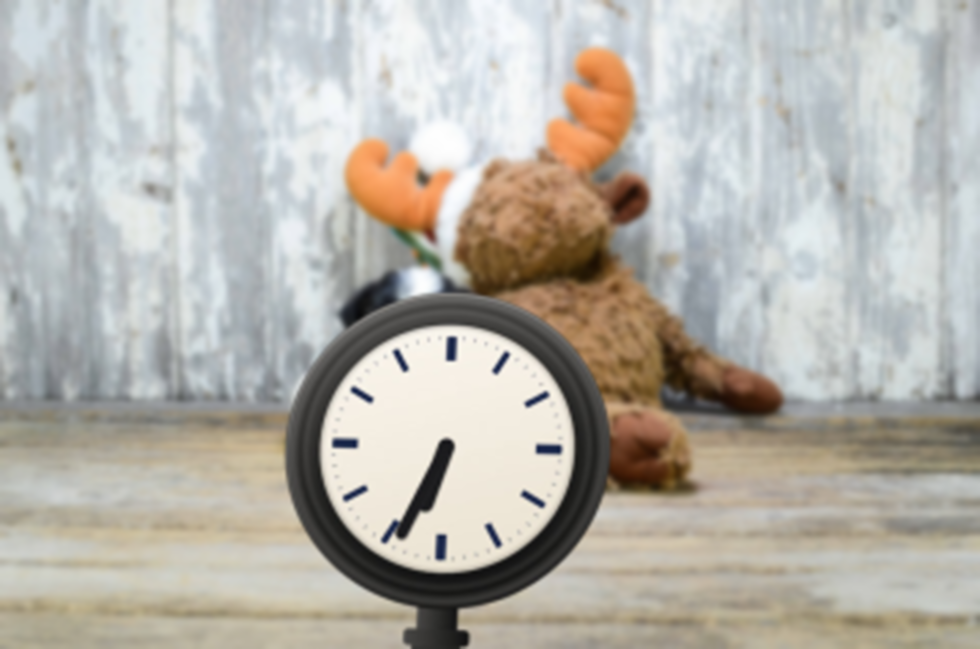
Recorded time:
6,34
